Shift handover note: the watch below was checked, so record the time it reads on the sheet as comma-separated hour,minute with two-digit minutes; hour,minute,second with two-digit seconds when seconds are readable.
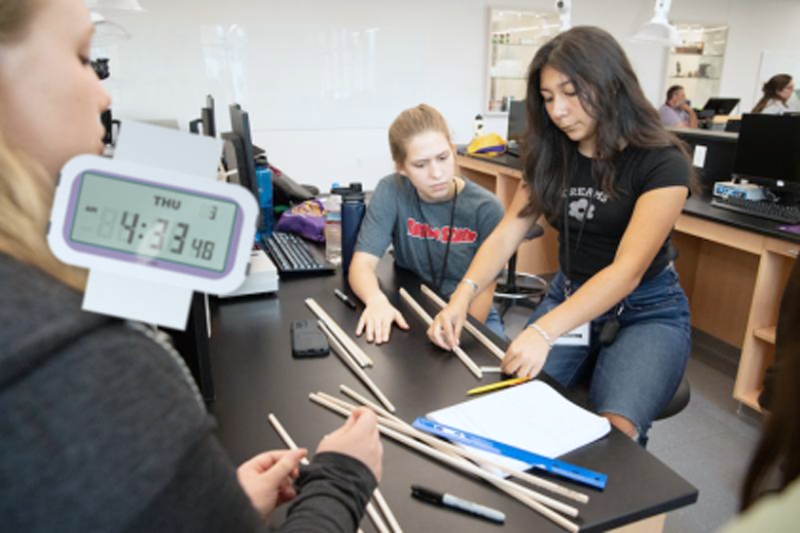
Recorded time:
4,33,48
